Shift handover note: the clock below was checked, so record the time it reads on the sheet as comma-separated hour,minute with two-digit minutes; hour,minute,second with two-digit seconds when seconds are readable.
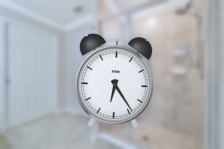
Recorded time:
6,24
